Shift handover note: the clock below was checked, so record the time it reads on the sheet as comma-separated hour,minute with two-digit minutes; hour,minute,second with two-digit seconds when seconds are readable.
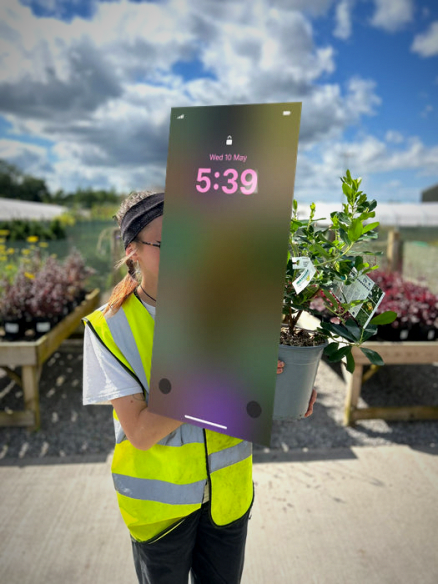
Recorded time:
5,39
